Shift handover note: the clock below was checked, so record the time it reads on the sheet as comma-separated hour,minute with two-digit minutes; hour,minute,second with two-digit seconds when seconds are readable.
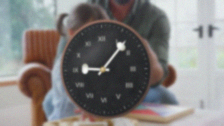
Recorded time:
9,07
